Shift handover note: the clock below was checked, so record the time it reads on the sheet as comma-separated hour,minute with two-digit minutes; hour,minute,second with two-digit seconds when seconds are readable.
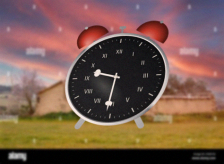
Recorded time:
9,31
